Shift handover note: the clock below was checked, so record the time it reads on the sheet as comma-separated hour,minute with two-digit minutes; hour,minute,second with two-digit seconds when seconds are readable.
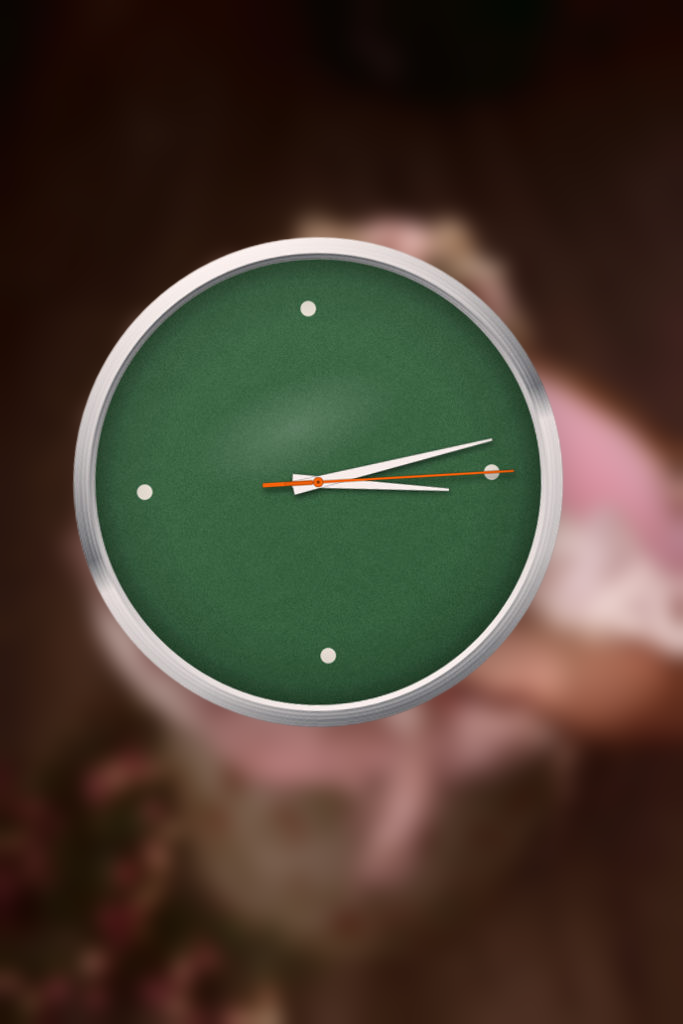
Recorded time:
3,13,15
